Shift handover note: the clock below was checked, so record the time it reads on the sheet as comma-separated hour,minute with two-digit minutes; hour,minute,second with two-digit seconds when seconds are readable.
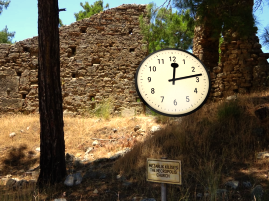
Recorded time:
12,13
